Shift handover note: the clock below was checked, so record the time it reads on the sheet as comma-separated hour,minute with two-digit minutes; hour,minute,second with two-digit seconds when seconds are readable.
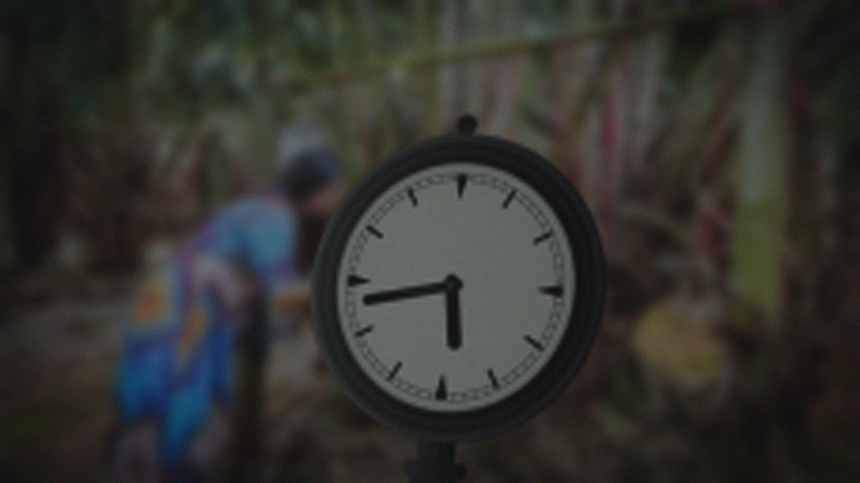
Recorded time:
5,43
